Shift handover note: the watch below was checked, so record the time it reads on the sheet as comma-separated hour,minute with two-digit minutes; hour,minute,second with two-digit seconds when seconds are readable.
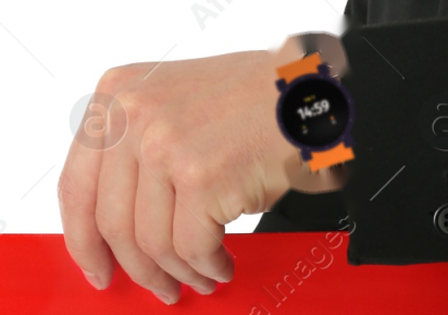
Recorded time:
14,59
